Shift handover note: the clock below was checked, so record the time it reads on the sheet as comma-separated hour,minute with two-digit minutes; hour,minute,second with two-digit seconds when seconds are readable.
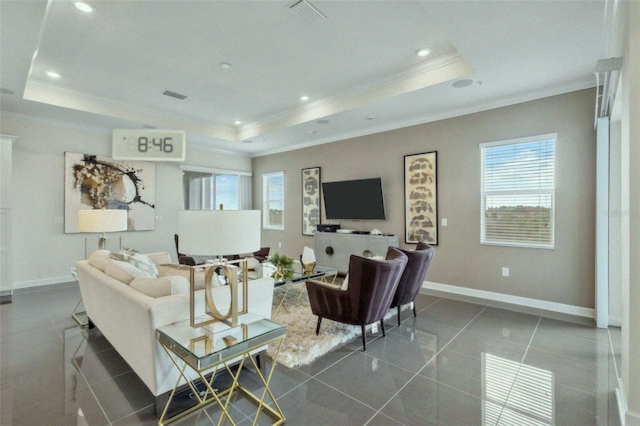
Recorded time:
8,46
